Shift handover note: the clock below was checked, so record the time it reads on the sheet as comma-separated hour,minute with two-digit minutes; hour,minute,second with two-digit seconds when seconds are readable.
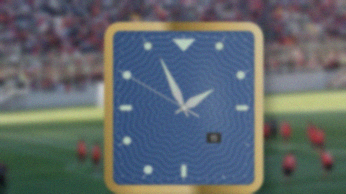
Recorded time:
1,55,50
